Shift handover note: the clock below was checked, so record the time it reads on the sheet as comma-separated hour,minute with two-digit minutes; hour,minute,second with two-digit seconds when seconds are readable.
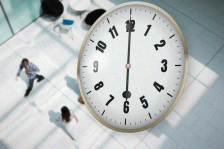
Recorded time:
6,00
